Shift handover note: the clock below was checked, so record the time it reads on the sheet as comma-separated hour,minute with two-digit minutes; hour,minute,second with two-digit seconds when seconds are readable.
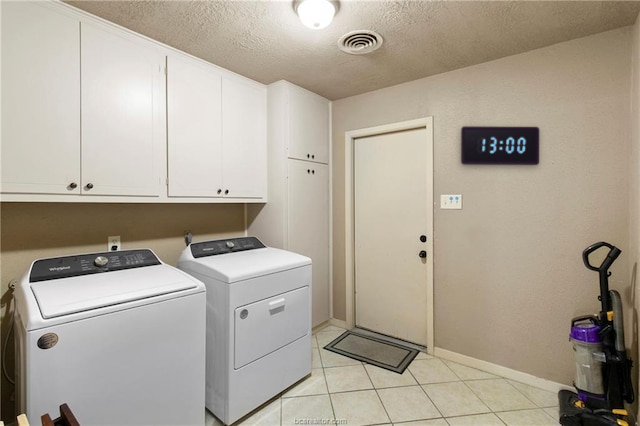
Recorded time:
13,00
